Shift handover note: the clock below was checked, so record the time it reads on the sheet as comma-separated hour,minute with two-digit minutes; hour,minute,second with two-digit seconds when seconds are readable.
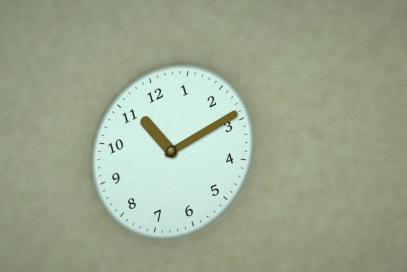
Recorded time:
11,14
